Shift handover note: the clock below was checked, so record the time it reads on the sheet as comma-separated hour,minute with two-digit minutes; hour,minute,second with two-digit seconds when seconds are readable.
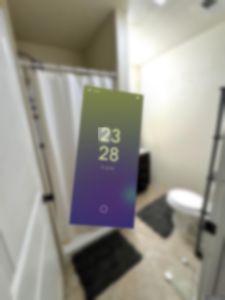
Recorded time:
23,28
